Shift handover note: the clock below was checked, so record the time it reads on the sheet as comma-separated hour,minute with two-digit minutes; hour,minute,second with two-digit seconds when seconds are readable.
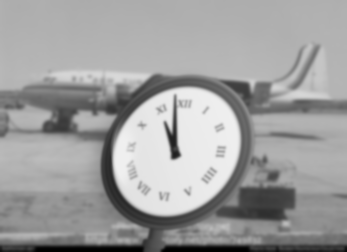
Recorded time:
10,58
